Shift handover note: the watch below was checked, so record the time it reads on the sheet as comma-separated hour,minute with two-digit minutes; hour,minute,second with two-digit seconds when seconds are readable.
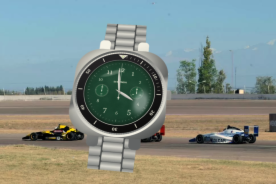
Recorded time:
3,59
